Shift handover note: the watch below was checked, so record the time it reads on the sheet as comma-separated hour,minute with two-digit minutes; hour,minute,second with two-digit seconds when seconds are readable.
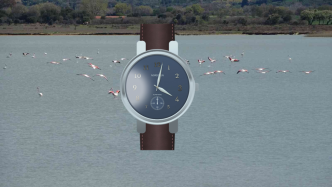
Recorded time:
4,02
